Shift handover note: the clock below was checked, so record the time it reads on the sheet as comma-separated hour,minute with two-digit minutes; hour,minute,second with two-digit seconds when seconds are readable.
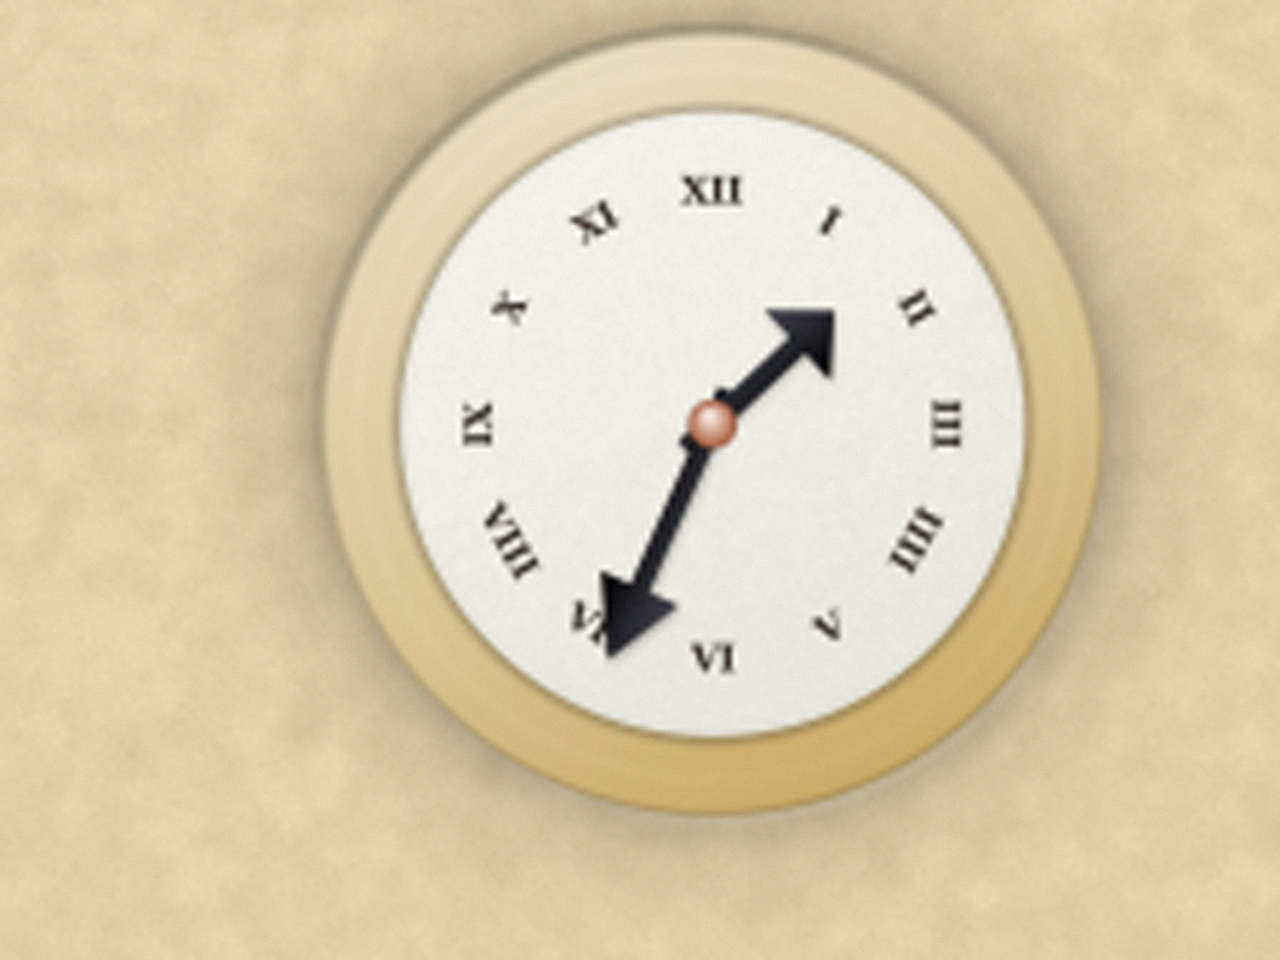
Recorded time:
1,34
